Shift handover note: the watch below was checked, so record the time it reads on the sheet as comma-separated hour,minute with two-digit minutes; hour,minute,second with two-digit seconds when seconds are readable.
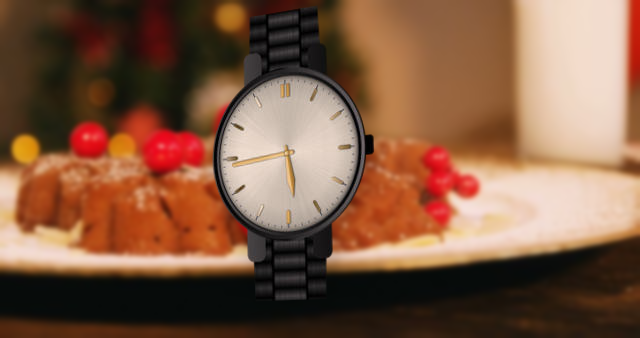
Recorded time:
5,44
